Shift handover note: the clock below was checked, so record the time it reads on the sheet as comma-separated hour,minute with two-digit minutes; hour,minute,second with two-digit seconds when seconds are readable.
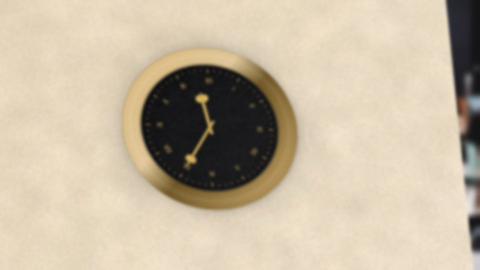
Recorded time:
11,35
